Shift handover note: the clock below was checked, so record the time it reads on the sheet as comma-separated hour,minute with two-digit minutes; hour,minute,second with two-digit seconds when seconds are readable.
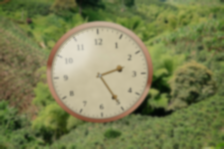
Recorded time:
2,25
